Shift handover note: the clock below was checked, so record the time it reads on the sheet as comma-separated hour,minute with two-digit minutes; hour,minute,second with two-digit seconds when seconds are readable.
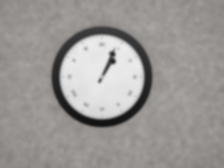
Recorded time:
1,04
